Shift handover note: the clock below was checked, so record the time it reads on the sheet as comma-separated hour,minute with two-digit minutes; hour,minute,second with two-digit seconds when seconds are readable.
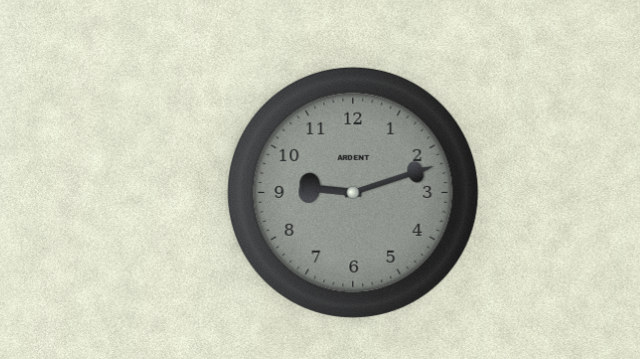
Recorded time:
9,12
